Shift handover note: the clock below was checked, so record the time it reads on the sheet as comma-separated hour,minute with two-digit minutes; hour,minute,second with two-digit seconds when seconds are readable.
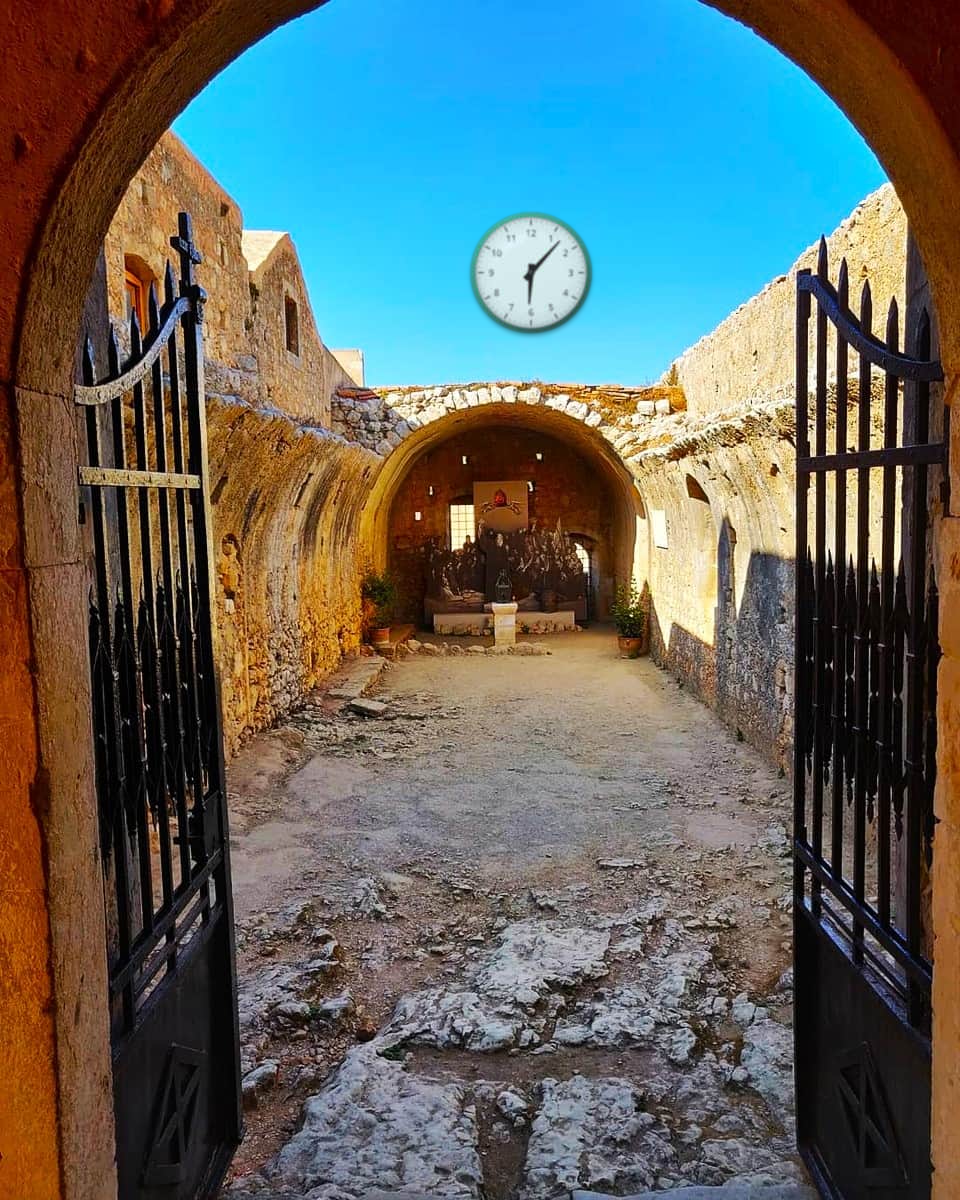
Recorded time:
6,07
